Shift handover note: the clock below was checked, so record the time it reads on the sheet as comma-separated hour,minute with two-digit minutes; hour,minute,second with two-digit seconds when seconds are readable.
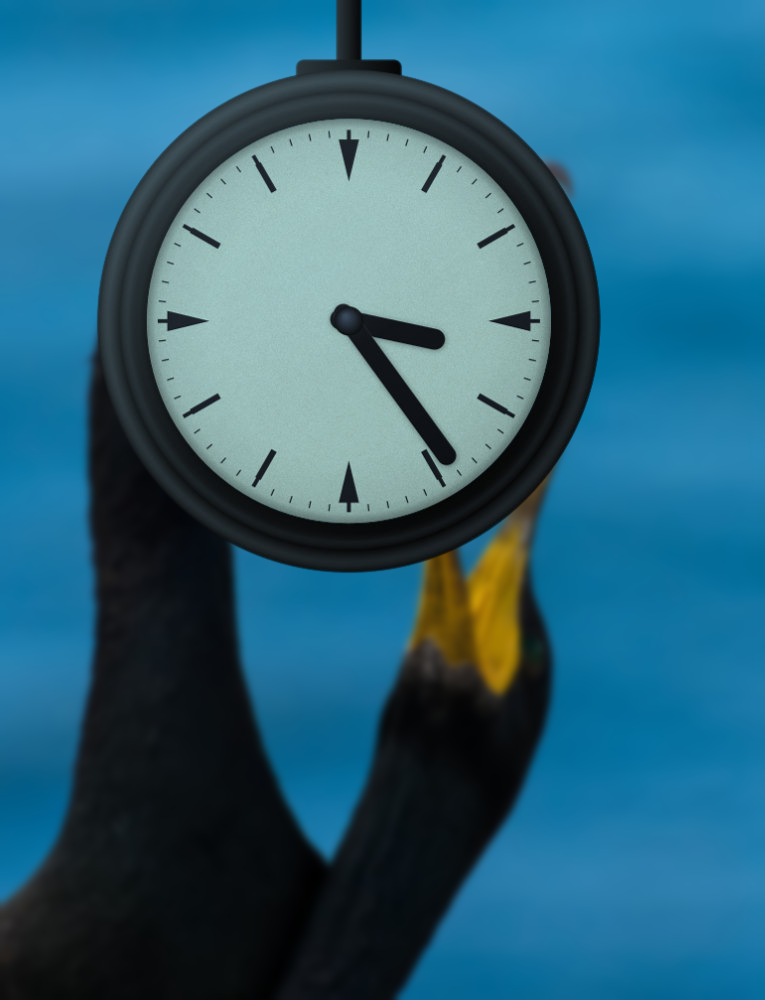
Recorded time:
3,24
